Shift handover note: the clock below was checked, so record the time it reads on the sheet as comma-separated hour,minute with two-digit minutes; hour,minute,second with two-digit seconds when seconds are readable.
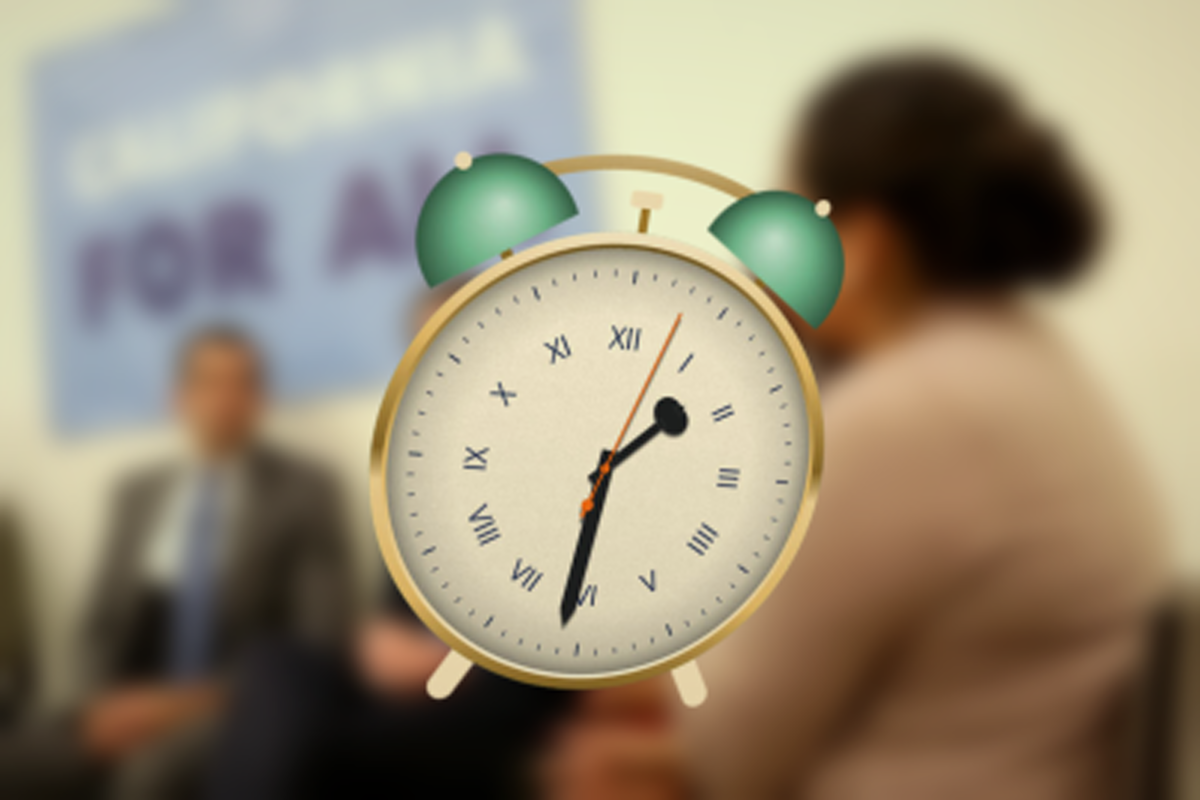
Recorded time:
1,31,03
